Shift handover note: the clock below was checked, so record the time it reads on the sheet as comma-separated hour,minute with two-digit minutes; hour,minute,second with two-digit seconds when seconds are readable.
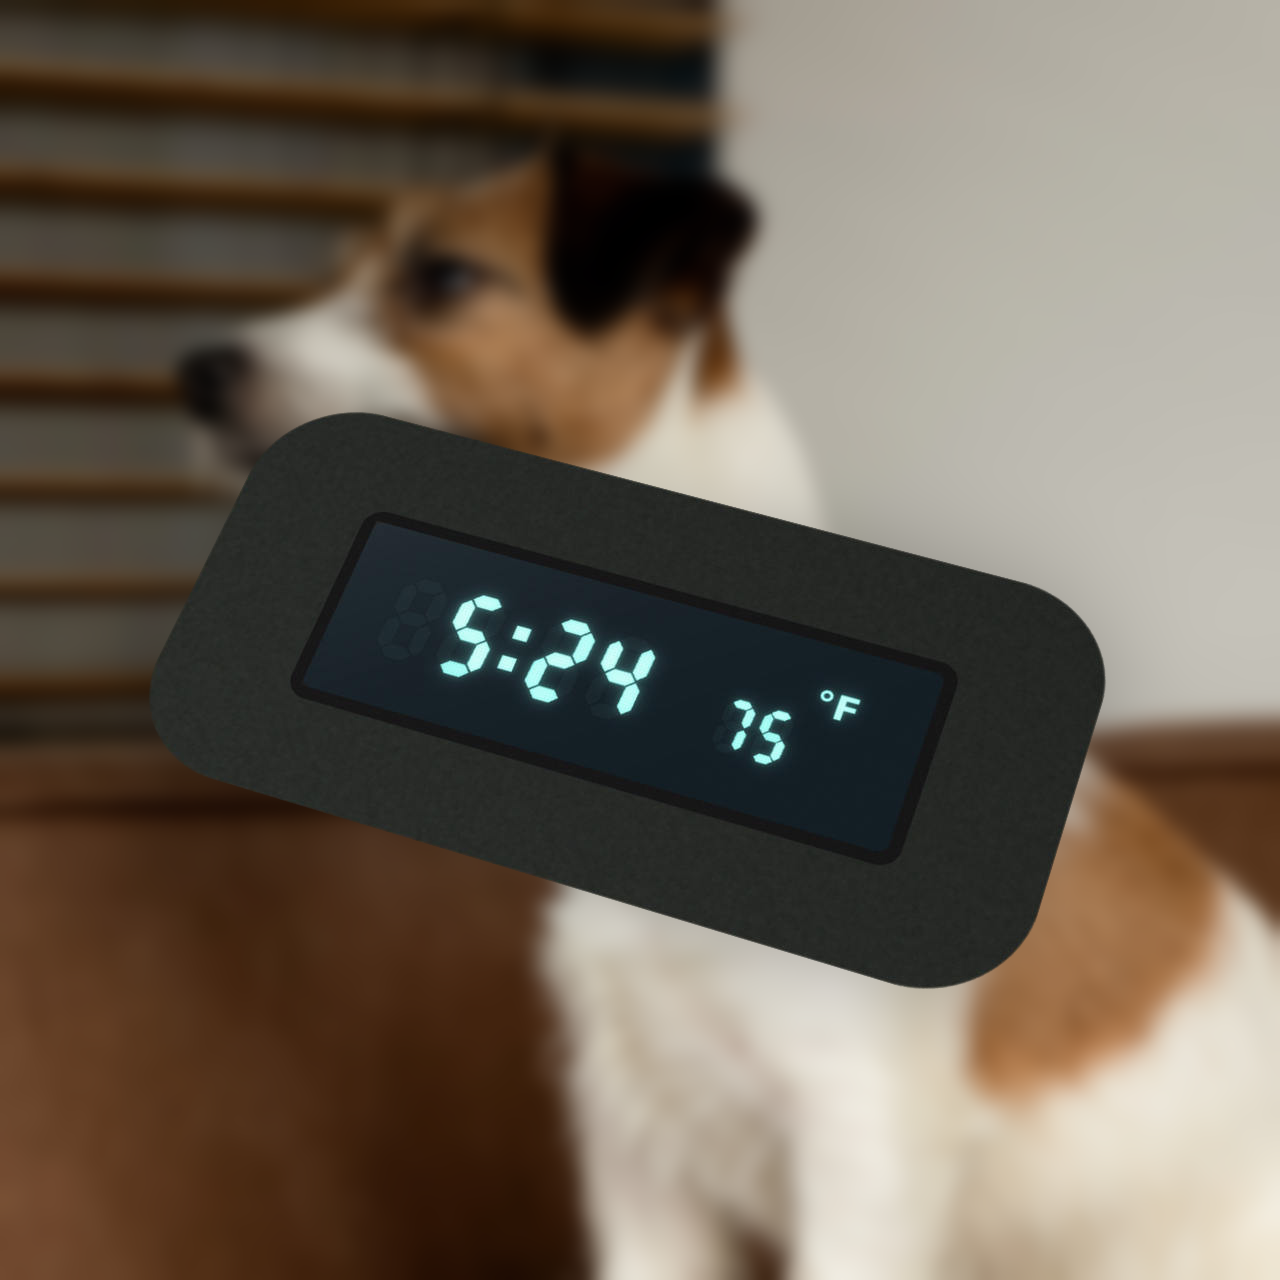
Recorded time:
5,24
